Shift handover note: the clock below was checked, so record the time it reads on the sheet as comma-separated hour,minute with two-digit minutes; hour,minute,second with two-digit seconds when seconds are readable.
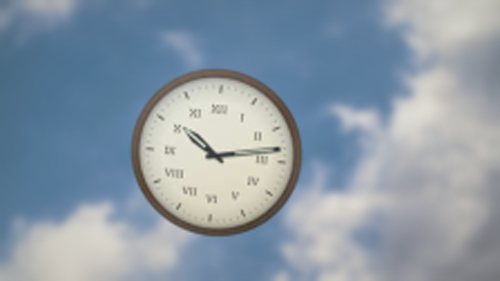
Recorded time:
10,13
